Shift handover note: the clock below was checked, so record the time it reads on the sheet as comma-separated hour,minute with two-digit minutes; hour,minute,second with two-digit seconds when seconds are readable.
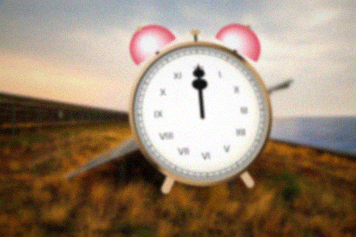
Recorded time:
12,00
